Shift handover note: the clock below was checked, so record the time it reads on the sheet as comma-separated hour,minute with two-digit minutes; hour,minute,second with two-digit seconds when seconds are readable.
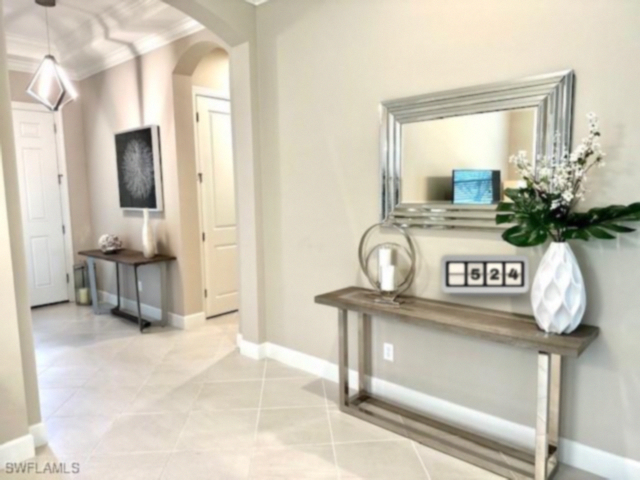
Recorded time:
5,24
